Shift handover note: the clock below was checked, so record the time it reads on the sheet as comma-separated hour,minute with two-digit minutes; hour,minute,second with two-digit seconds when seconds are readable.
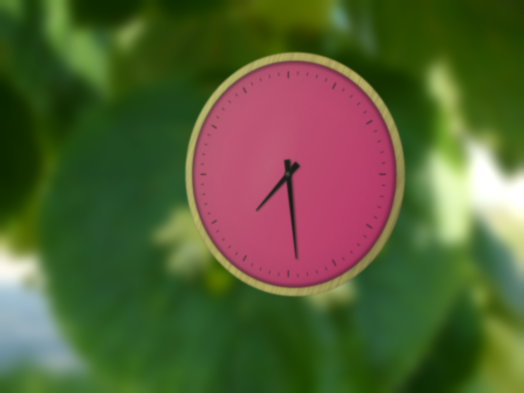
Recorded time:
7,29
